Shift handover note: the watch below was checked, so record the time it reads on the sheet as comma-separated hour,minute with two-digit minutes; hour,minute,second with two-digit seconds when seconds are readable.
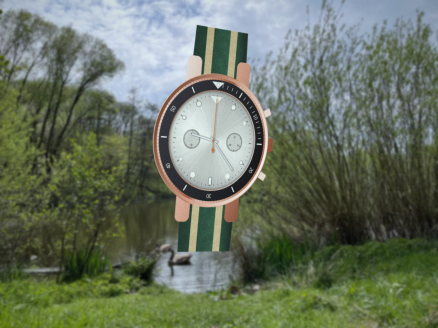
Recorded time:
9,23
